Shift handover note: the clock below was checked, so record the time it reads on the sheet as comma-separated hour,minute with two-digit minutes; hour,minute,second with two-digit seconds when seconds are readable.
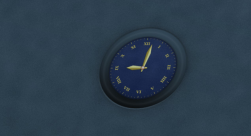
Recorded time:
9,02
